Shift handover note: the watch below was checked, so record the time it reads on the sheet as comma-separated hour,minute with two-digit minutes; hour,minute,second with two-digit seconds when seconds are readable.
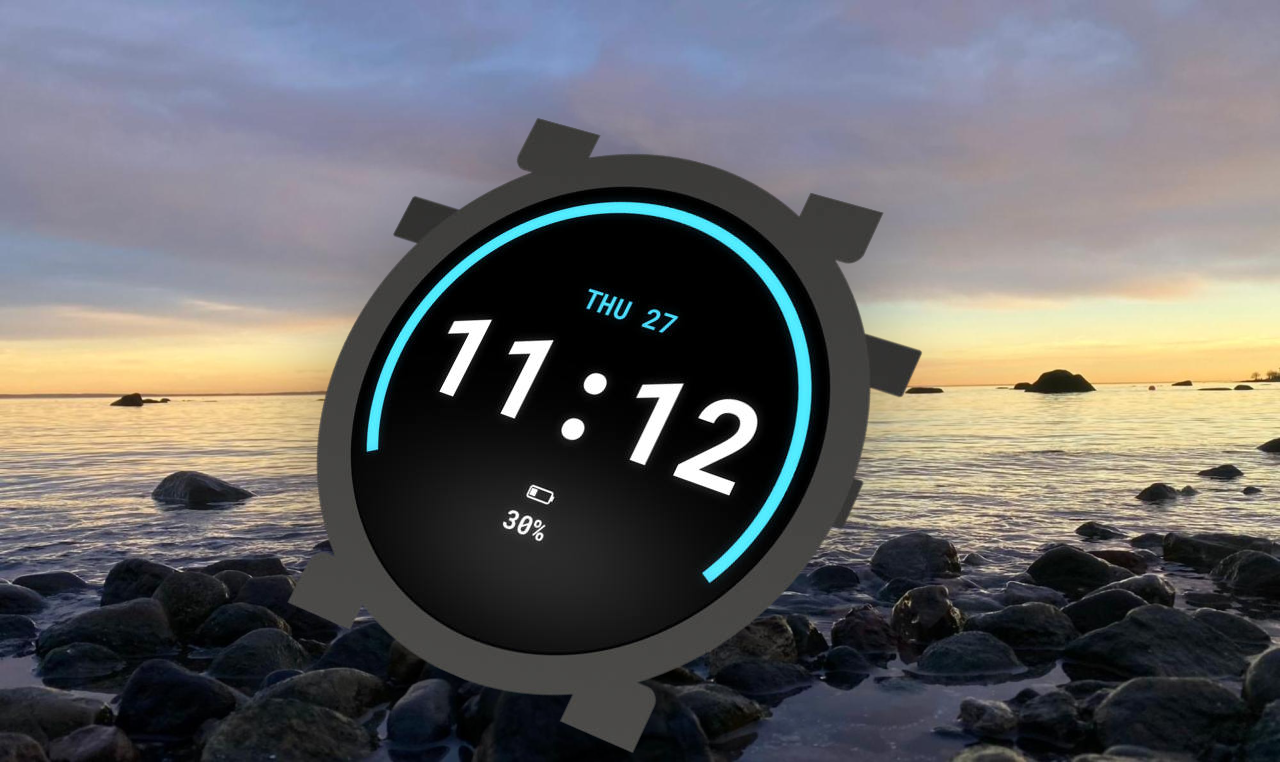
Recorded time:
11,12
